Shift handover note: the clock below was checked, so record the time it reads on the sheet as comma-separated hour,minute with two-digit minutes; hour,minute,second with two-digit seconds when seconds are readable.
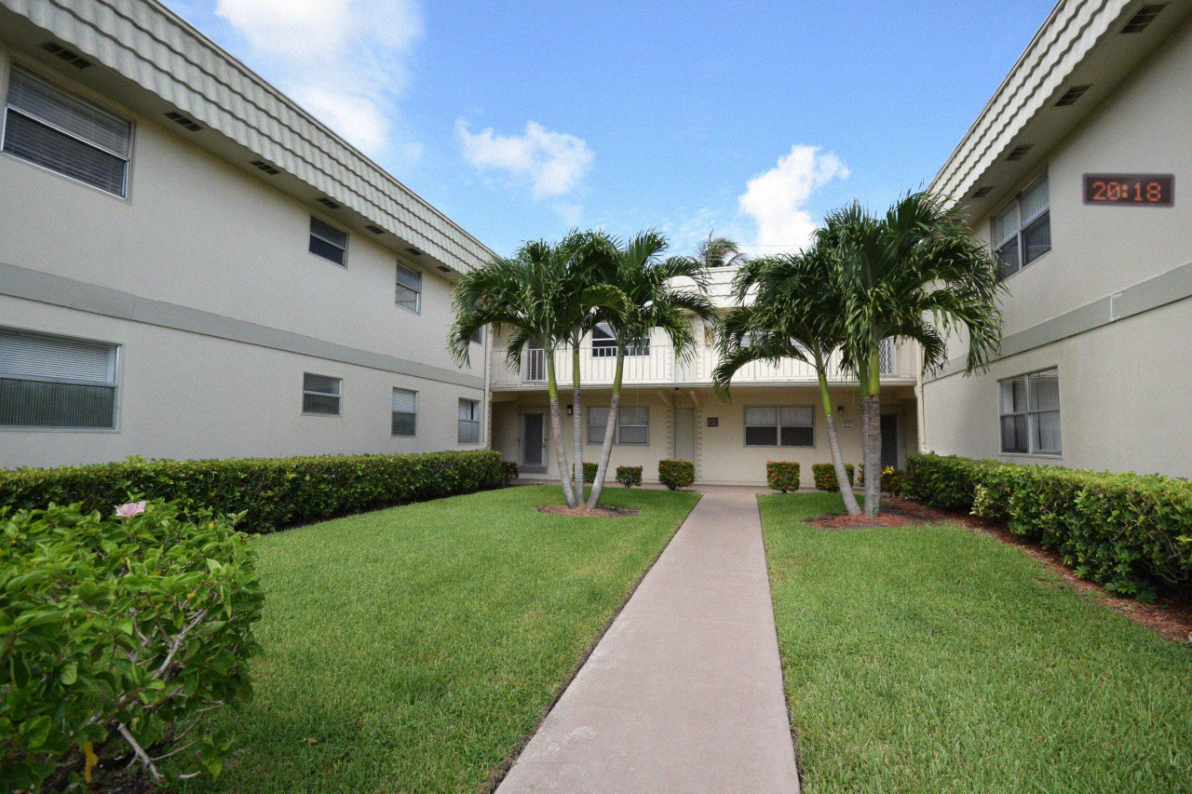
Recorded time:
20,18
